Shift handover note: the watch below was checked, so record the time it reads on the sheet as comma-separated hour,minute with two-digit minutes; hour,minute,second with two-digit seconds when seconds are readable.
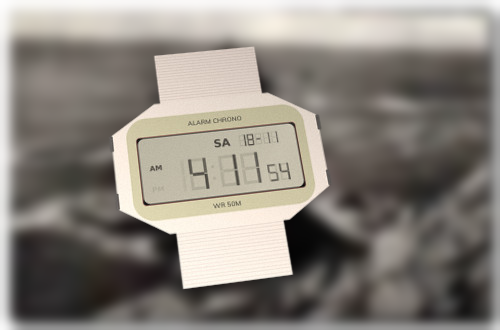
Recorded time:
4,11,54
